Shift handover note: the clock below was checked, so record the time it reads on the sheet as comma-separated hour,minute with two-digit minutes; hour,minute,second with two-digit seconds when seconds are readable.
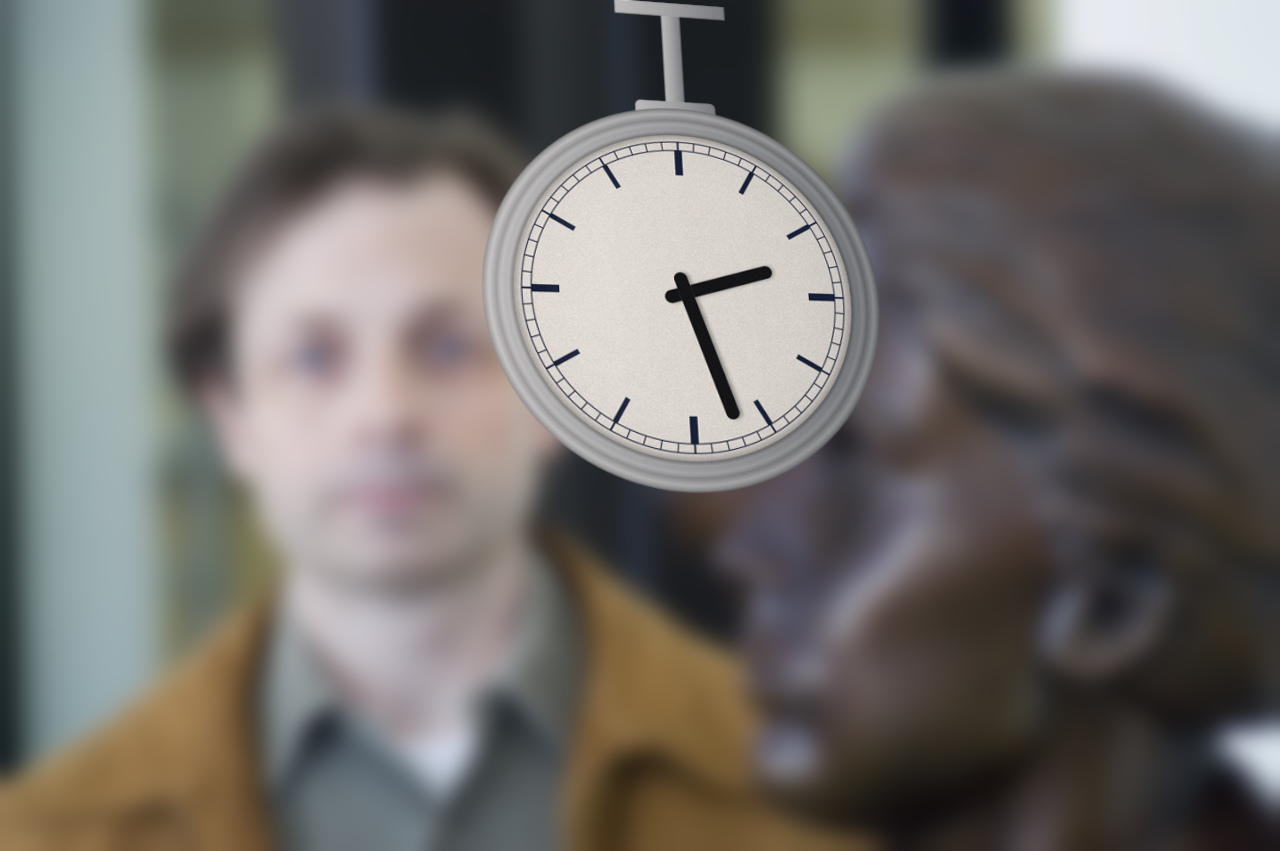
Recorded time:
2,27
